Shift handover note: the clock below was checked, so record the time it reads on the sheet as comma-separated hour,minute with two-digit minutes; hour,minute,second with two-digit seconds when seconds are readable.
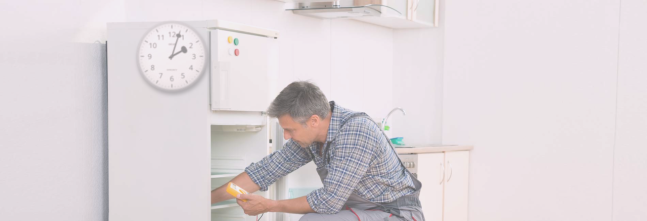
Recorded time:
2,03
